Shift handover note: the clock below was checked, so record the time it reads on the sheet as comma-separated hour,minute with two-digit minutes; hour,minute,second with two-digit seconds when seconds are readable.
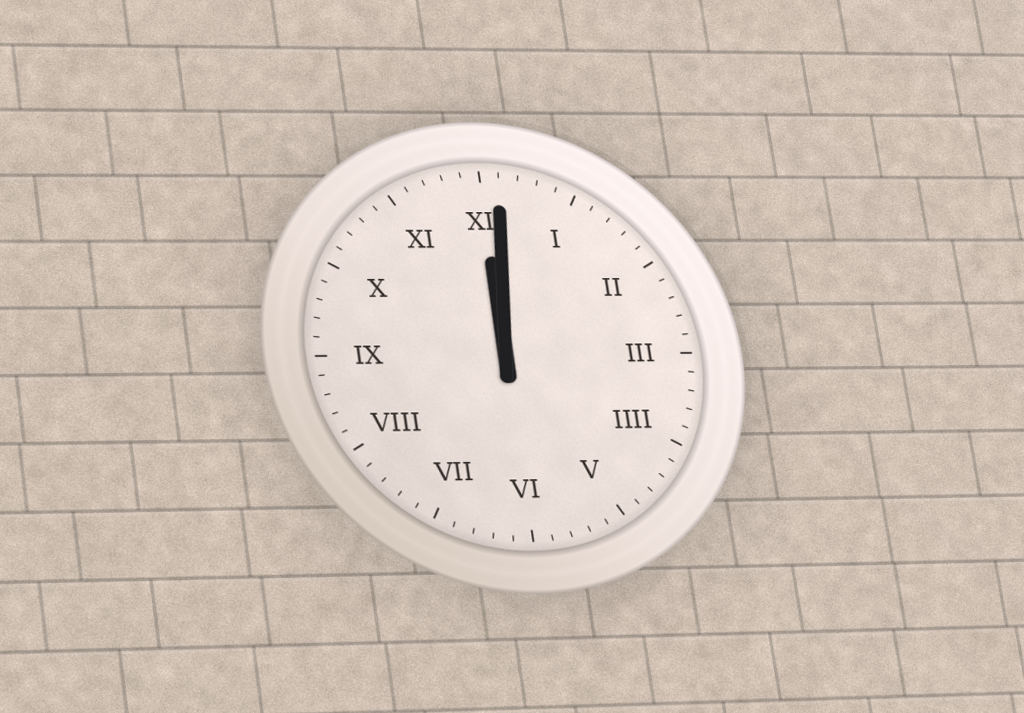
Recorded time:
12,01
